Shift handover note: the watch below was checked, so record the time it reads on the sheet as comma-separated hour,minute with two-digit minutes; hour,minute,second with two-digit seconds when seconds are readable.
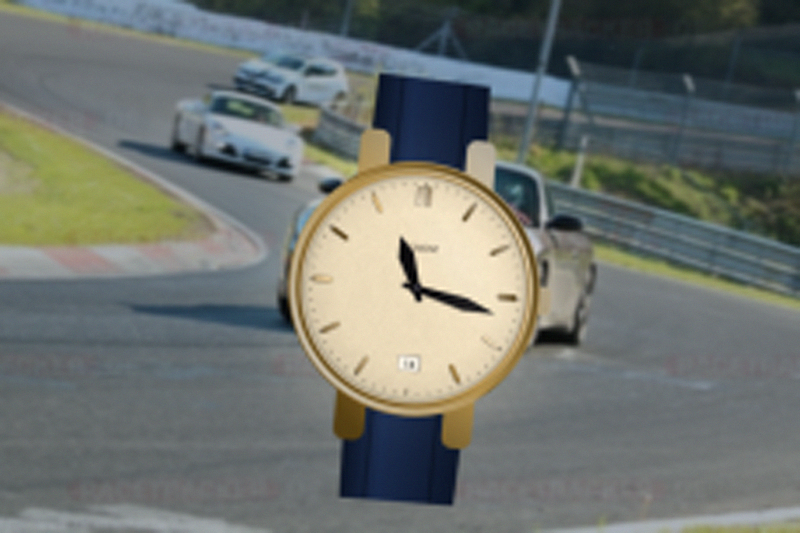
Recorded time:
11,17
